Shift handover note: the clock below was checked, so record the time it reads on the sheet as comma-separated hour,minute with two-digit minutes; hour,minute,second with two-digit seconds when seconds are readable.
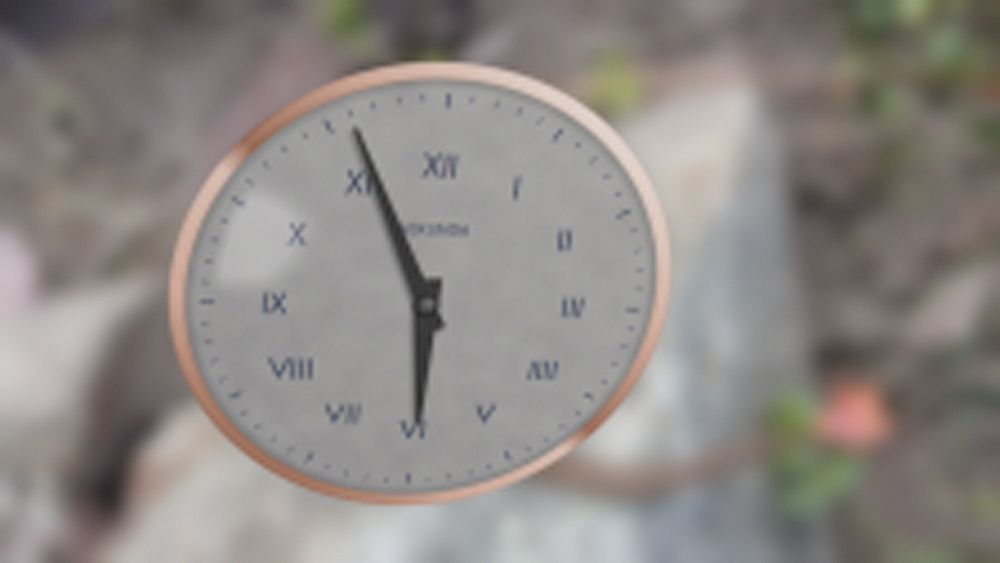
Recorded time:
5,56
